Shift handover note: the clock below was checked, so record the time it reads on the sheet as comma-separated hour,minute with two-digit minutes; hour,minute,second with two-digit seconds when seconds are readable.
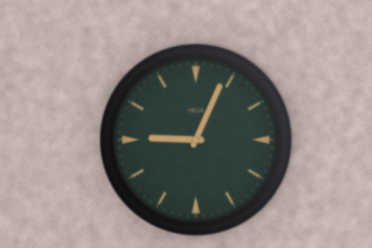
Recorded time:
9,04
